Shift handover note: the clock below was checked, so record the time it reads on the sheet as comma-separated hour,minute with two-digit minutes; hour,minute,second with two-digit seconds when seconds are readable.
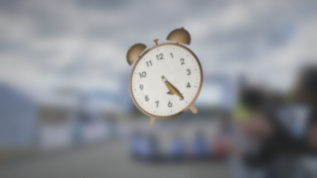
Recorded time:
5,25
